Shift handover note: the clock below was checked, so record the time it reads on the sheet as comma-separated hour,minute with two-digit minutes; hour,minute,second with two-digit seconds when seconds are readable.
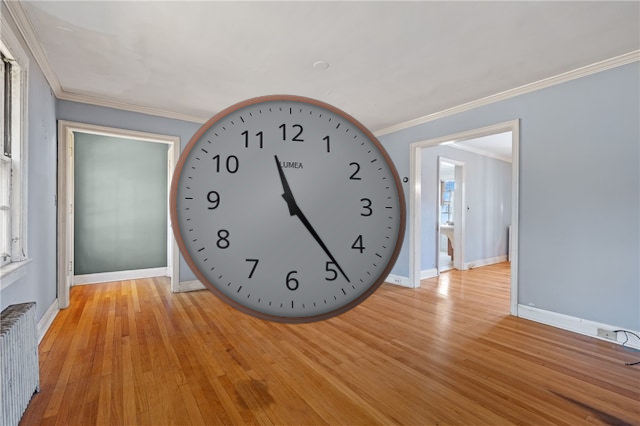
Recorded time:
11,24
